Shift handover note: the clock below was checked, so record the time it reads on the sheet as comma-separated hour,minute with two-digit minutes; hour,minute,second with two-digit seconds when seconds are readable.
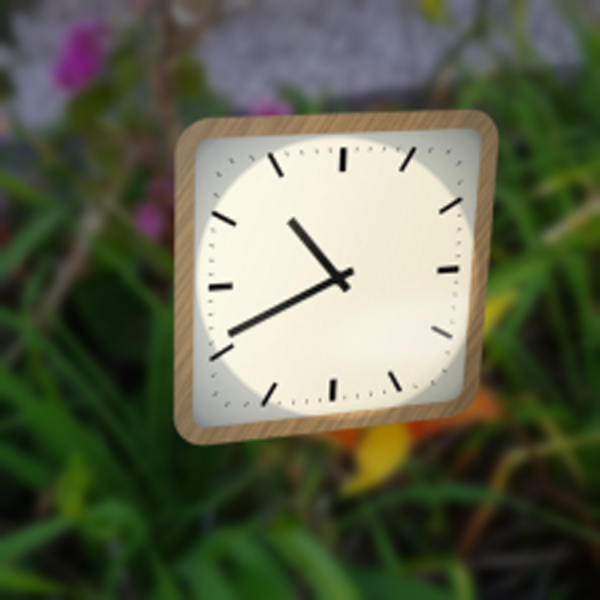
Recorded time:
10,41
